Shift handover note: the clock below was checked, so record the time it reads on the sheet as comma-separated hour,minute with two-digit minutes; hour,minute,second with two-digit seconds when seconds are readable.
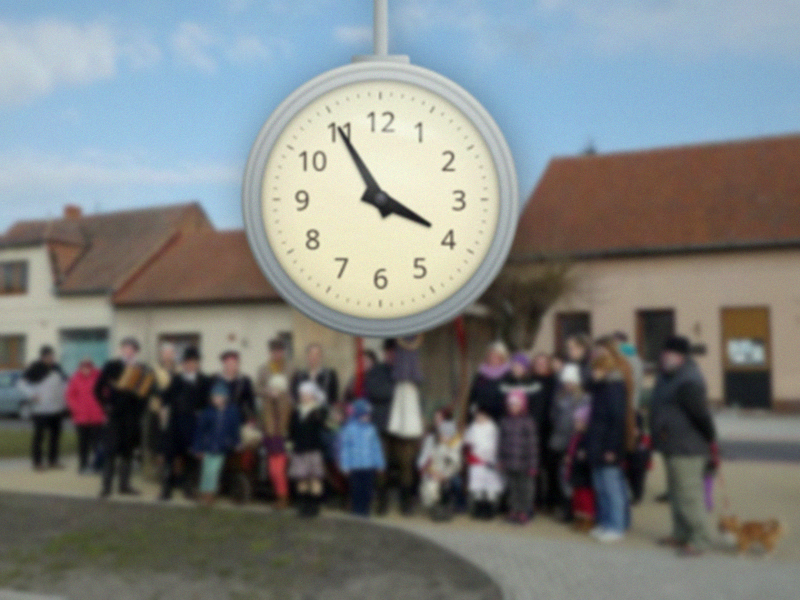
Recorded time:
3,55
